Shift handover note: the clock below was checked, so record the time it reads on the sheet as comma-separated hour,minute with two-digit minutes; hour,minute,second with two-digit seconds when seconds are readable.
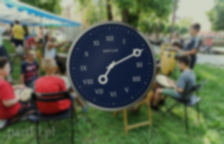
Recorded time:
7,11
